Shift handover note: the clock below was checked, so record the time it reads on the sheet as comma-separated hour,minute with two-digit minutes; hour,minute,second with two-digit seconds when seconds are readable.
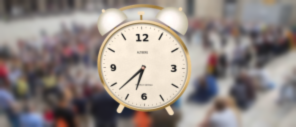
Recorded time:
6,38
